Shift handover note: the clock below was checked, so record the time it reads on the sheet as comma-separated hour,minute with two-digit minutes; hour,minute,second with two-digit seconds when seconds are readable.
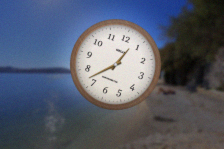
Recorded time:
12,37
